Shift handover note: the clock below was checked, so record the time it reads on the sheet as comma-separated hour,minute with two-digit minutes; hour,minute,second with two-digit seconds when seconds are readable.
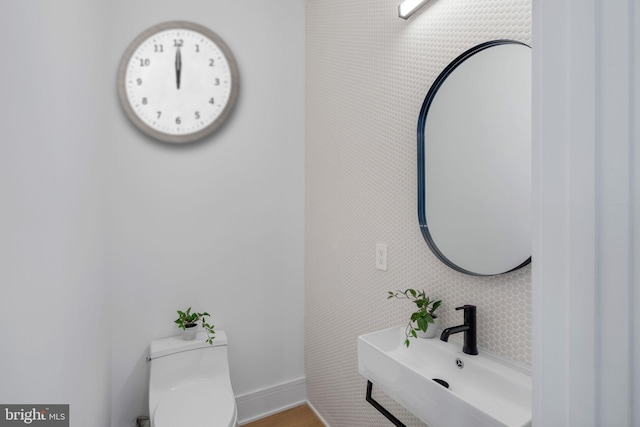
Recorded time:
12,00
